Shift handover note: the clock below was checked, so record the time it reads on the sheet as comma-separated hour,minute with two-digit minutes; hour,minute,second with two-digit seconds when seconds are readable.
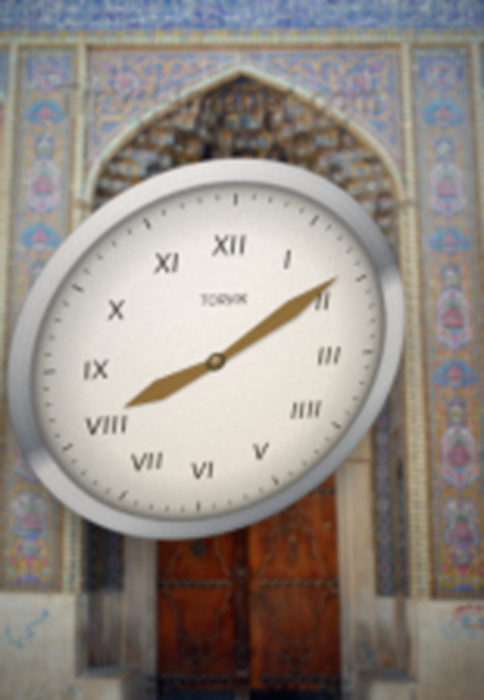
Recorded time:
8,09
